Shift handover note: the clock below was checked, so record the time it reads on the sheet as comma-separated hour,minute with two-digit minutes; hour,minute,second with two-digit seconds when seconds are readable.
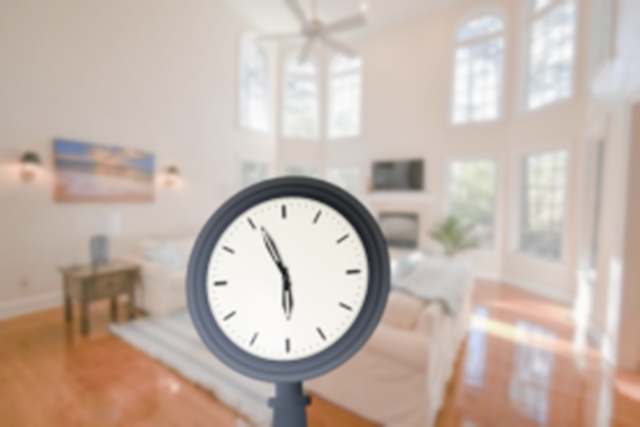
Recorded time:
5,56
